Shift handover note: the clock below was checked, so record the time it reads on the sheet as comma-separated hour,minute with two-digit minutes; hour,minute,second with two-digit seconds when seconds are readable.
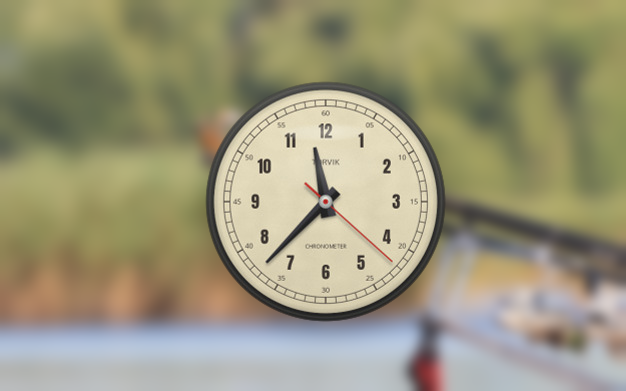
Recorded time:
11,37,22
